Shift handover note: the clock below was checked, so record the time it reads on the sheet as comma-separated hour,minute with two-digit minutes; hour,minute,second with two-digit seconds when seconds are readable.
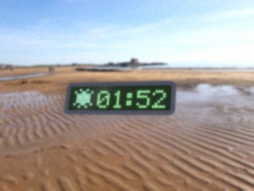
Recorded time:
1,52
